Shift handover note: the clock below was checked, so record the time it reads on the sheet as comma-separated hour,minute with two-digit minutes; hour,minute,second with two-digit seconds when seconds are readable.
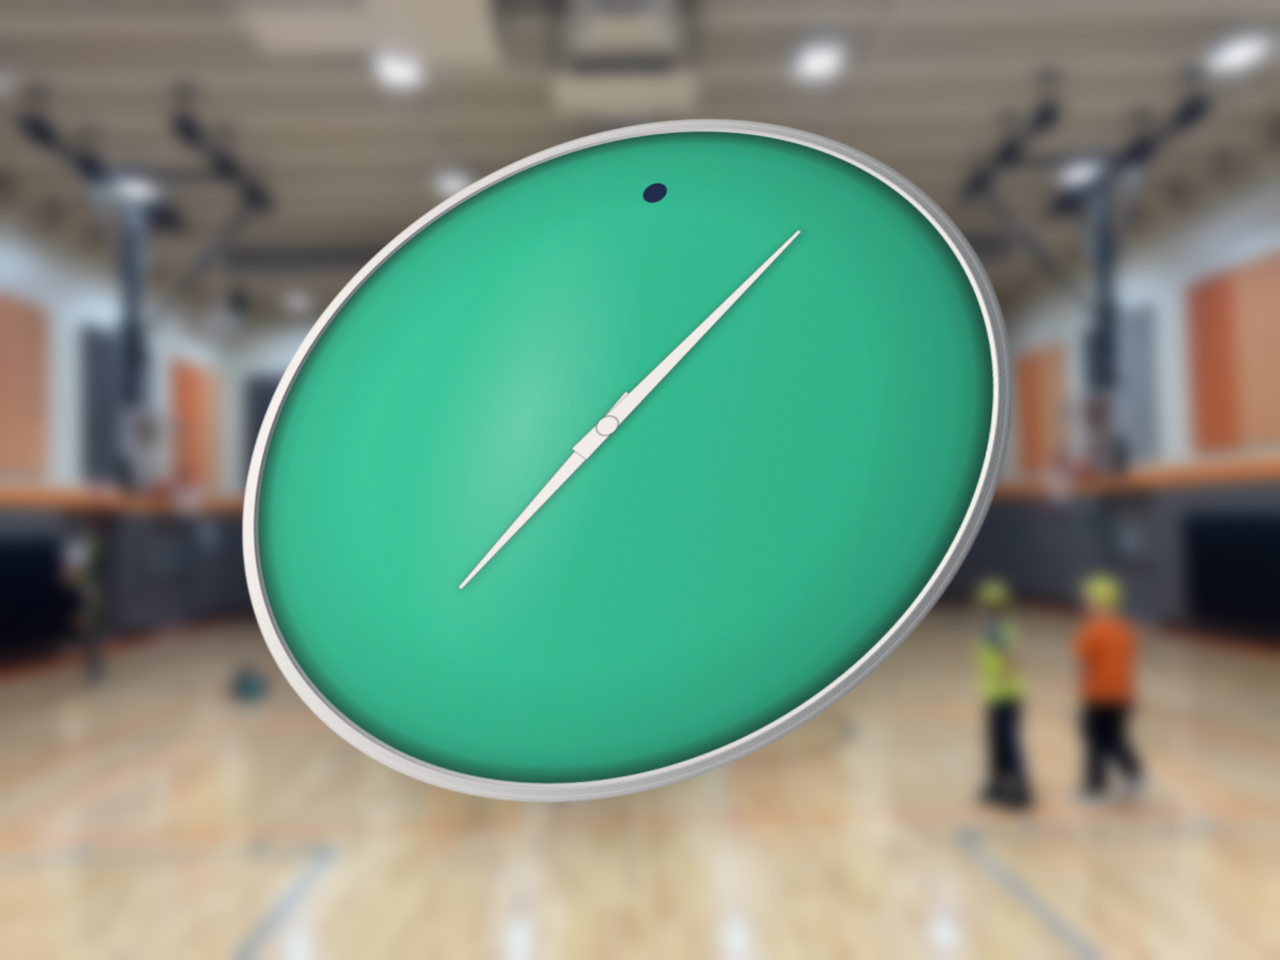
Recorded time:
7,06
